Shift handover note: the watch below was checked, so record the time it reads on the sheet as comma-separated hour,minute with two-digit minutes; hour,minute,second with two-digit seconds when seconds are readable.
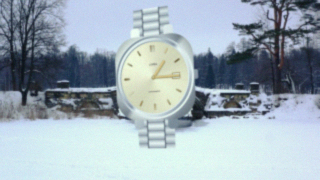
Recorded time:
1,15
